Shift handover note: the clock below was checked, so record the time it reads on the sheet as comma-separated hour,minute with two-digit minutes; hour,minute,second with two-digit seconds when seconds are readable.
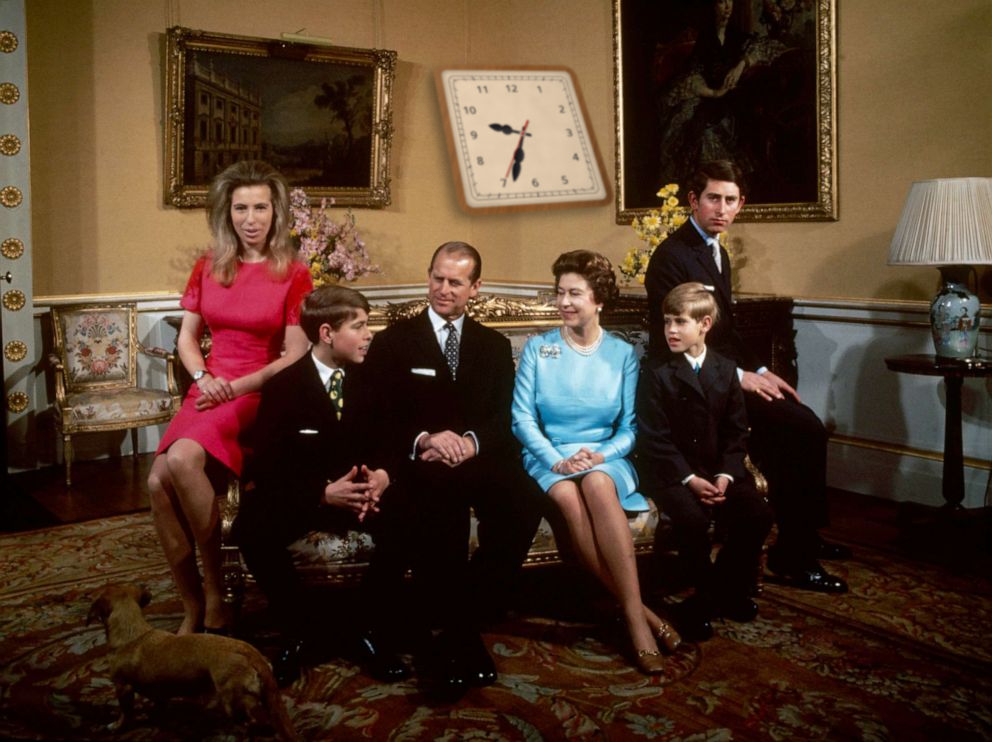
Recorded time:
9,33,35
